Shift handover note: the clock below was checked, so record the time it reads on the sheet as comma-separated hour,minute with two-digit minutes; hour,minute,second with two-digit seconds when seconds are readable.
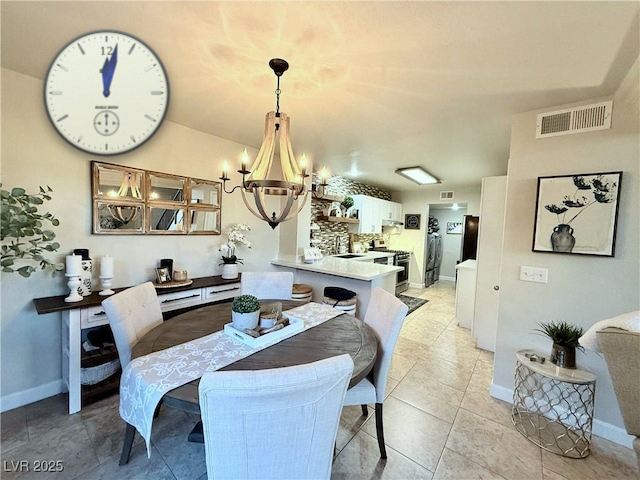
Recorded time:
12,02
